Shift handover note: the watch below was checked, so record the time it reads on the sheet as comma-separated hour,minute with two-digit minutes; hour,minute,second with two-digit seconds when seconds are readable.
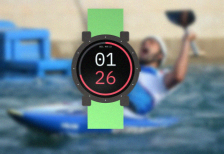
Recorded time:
1,26
